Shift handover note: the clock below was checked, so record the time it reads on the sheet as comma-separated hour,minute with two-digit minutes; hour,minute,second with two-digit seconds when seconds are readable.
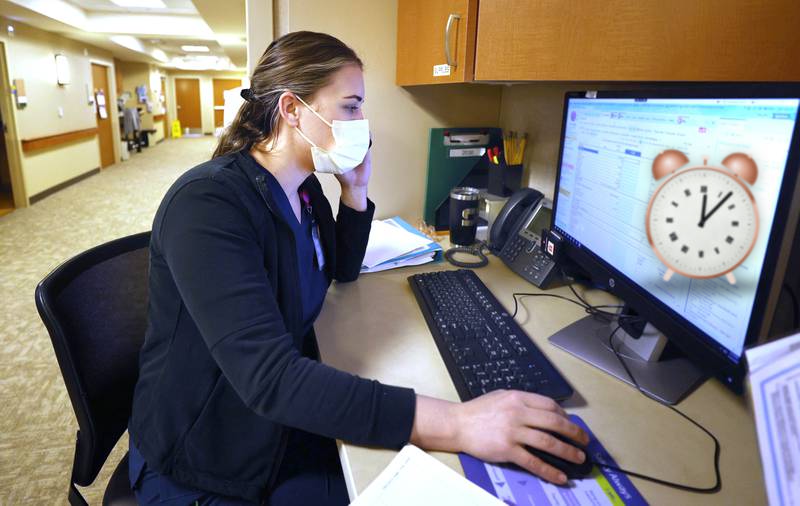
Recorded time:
12,07
